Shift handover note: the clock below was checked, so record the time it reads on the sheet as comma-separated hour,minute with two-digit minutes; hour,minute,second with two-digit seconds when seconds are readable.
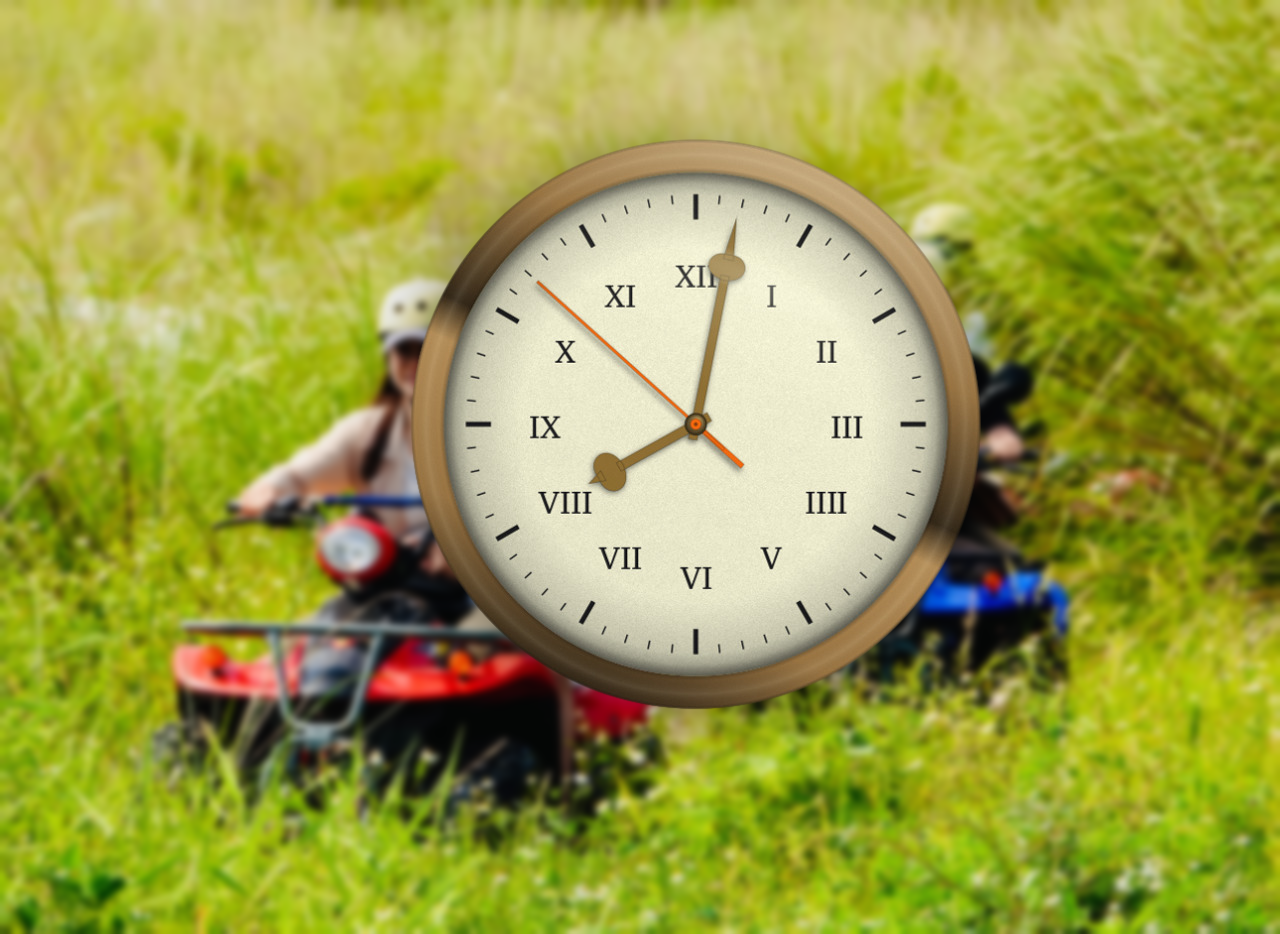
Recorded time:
8,01,52
